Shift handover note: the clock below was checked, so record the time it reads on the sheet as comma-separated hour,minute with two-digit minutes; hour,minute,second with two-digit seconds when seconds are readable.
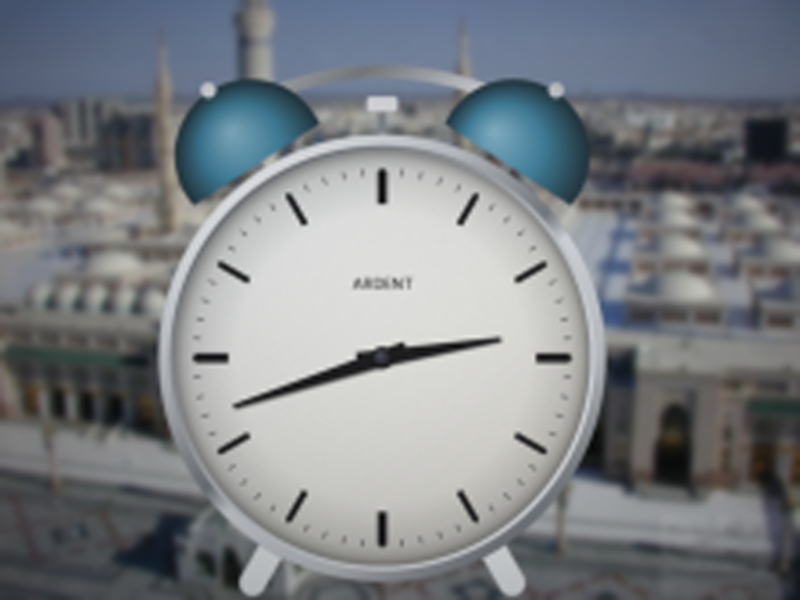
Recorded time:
2,42
